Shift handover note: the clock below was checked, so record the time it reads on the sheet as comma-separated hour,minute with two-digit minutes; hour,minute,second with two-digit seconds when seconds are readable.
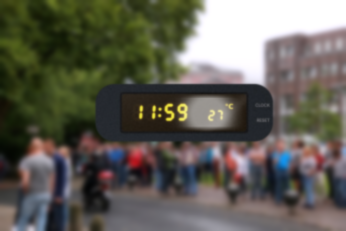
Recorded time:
11,59
